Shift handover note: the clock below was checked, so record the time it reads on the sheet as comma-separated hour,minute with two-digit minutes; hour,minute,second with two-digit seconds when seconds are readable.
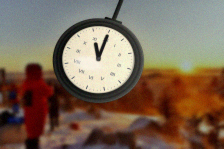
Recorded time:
11,00
